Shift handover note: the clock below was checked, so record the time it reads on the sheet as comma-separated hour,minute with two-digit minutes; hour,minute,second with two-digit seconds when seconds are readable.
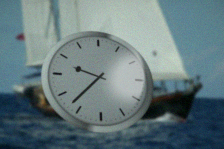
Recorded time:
9,37
